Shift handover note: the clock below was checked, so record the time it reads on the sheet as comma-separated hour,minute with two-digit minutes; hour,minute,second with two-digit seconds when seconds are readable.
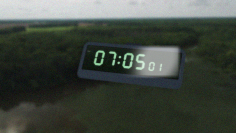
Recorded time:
7,05,01
